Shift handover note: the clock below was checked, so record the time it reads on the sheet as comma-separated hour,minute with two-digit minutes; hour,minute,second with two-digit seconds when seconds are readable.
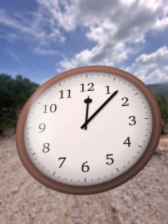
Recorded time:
12,07
